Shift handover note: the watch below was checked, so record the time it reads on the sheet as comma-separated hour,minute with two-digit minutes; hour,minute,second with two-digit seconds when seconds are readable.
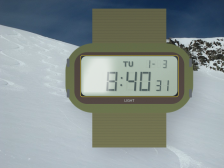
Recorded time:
8,40,31
